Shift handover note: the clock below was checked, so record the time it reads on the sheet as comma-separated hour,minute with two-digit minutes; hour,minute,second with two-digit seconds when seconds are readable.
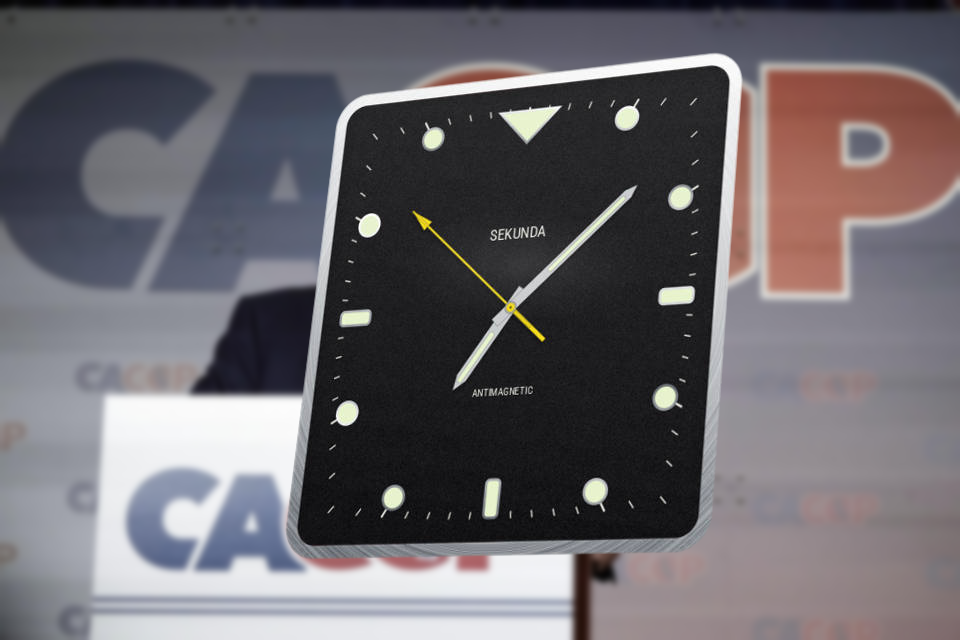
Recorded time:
7,07,52
